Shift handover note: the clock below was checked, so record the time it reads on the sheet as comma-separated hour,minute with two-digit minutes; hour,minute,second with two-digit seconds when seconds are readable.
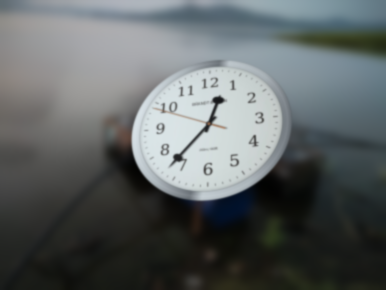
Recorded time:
12,36,49
